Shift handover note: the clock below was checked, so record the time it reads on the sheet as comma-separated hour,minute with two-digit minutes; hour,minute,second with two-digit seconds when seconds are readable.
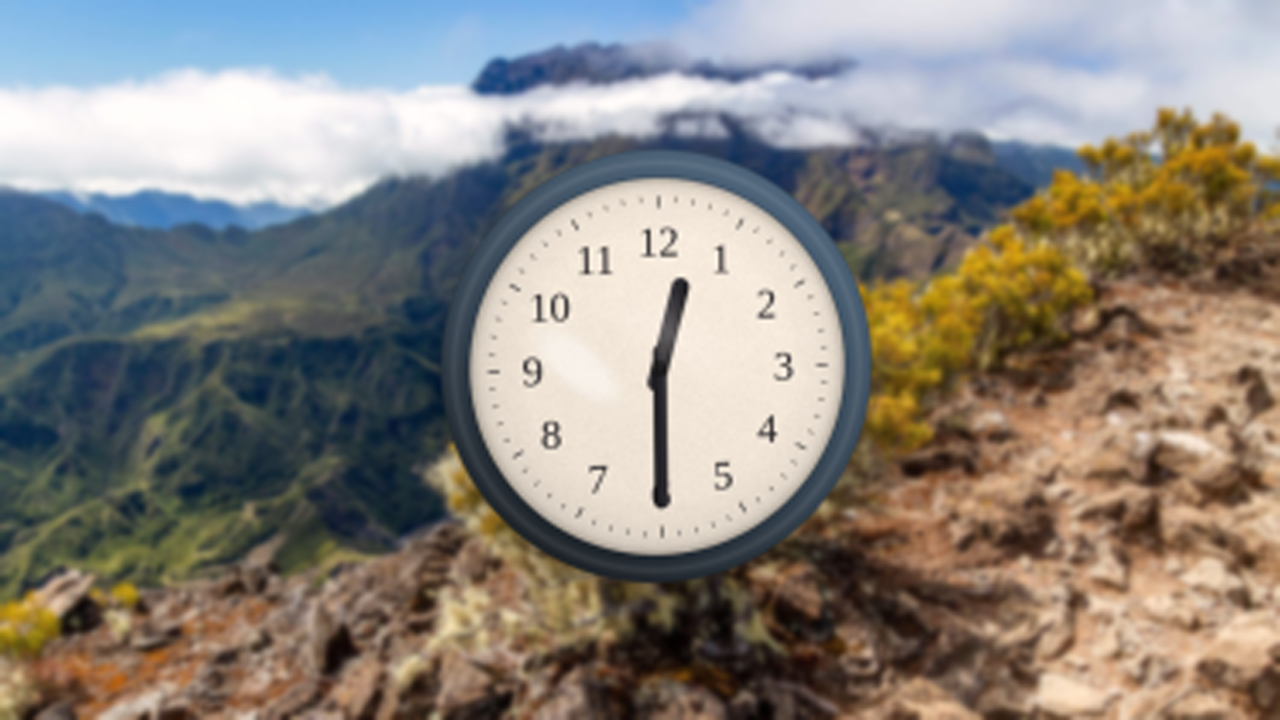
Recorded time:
12,30
